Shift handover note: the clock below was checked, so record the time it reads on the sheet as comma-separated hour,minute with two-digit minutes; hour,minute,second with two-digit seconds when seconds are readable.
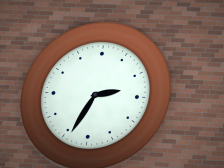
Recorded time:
2,34
